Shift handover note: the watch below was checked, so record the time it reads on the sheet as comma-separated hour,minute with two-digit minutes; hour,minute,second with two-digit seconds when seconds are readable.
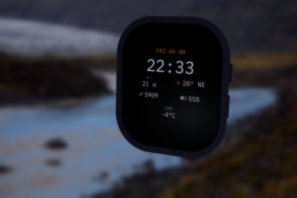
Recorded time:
22,33
